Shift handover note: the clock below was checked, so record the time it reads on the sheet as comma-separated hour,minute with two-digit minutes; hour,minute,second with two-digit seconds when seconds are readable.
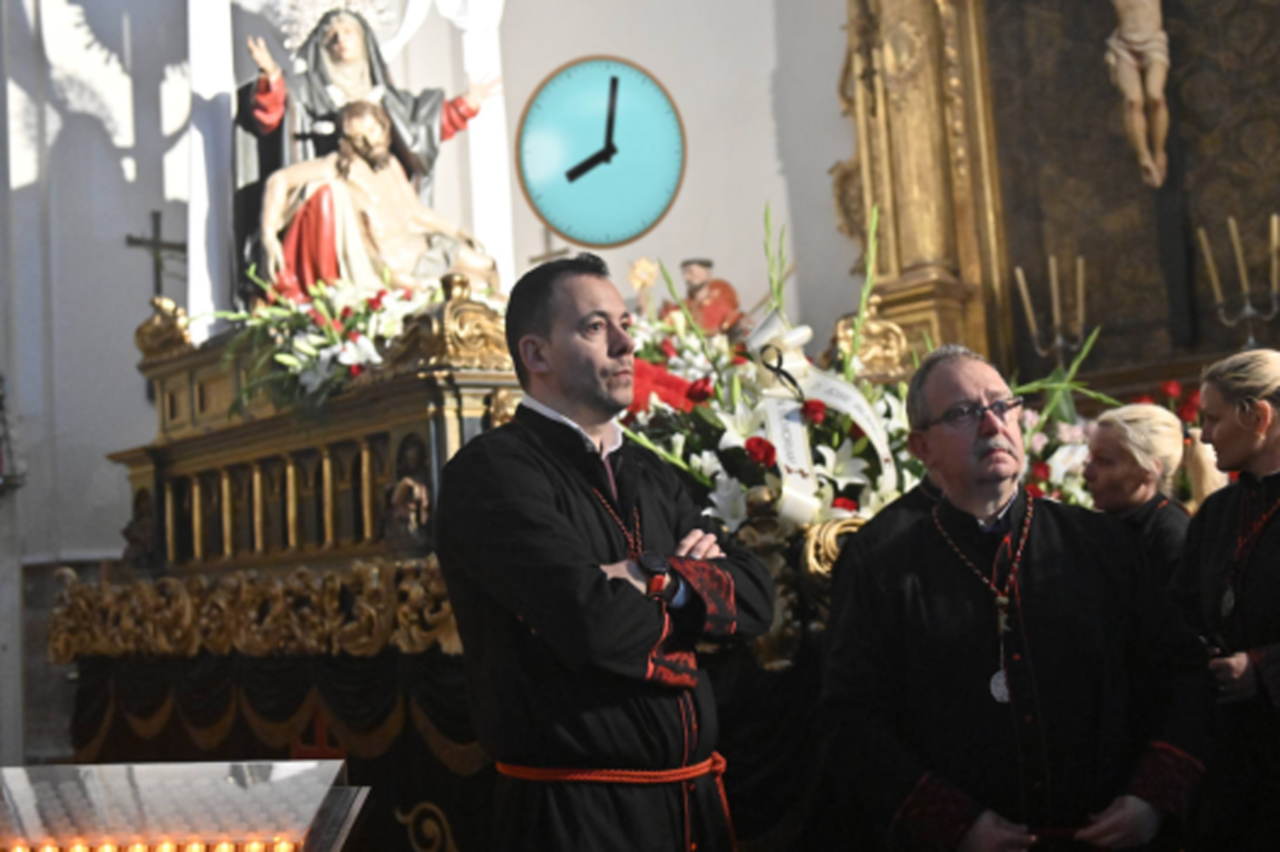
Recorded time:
8,01
